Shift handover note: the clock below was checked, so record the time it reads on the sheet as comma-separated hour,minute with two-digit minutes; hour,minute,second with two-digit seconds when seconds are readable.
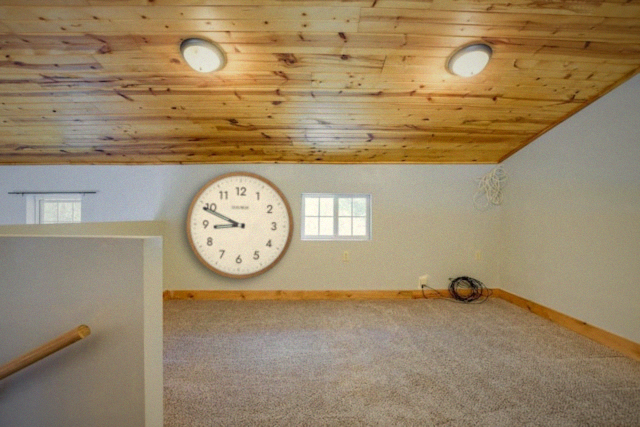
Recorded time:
8,49
